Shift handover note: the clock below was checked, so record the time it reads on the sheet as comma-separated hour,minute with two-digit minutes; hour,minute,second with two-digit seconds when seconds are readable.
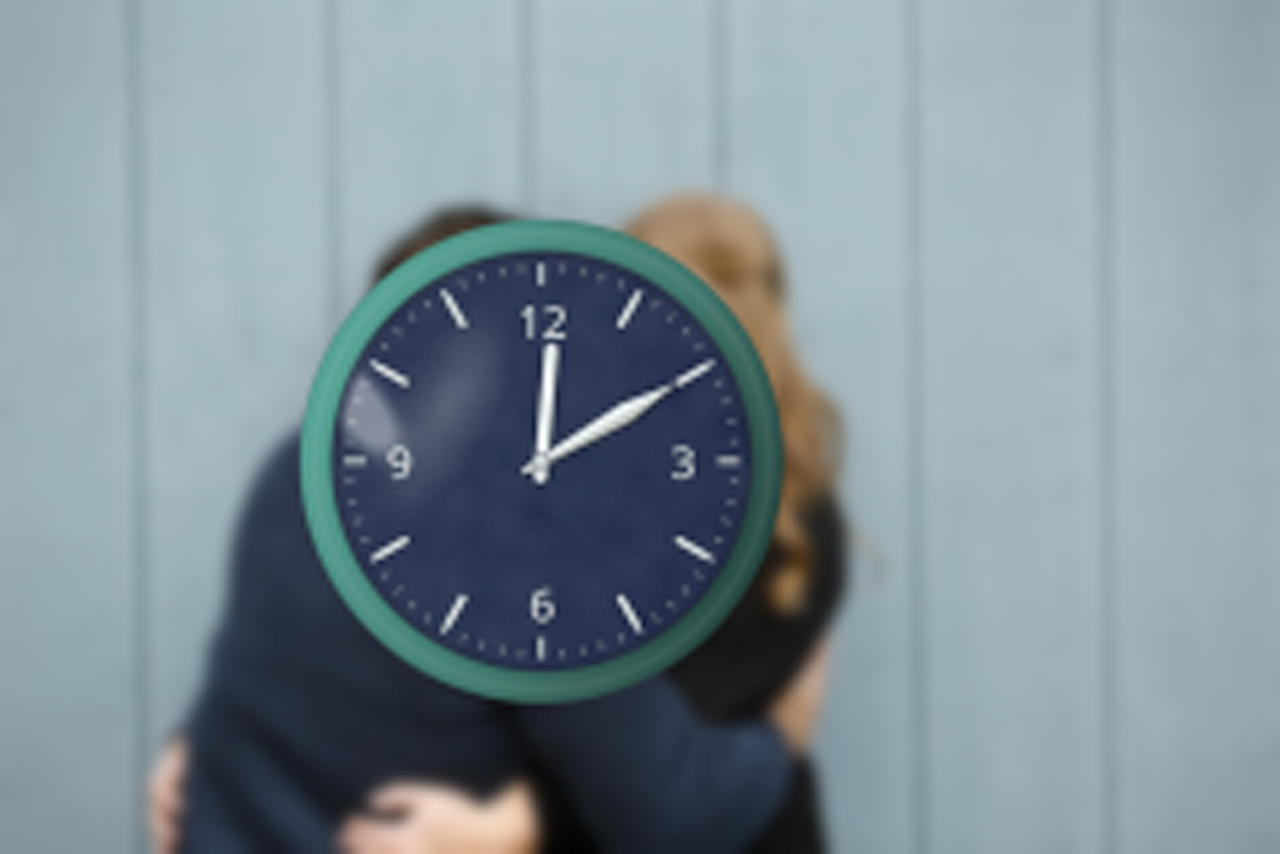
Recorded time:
12,10
